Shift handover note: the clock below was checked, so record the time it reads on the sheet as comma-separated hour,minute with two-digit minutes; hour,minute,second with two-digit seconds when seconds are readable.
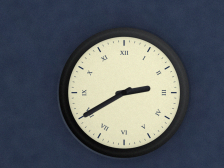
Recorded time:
2,40
